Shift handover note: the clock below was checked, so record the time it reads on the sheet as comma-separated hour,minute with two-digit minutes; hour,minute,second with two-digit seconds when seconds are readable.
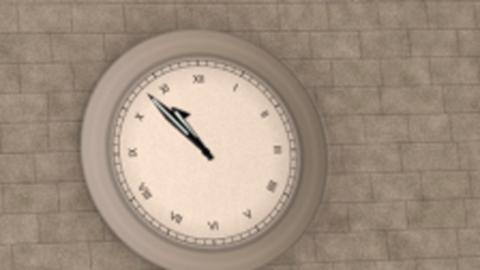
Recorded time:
10,53
